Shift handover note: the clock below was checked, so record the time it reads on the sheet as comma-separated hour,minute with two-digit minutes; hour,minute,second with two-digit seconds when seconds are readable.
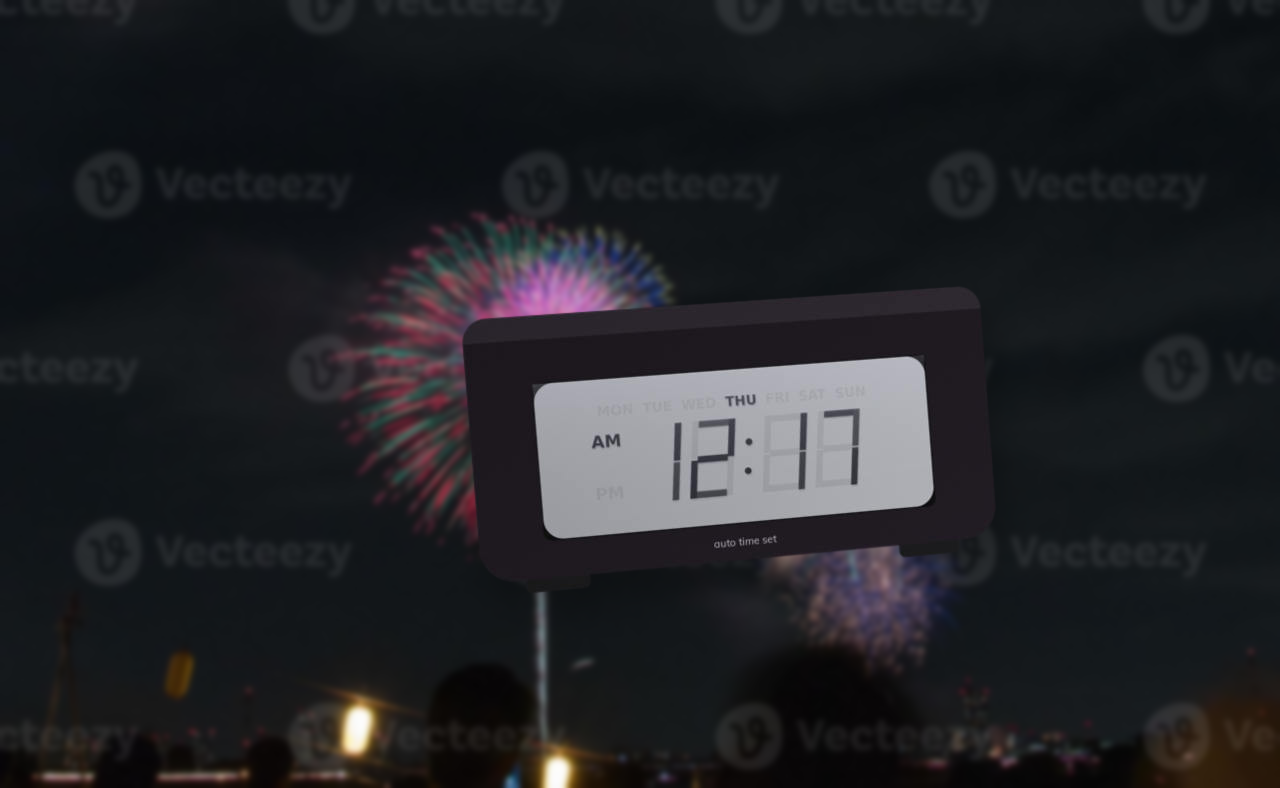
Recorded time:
12,17
